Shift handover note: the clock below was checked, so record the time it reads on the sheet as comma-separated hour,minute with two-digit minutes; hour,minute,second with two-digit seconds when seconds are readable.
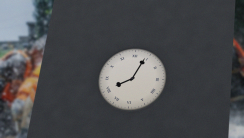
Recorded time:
8,04
